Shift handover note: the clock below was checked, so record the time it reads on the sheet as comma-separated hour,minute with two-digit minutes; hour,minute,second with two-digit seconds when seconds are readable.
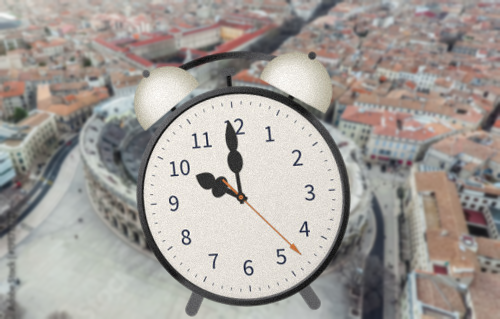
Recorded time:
9,59,23
